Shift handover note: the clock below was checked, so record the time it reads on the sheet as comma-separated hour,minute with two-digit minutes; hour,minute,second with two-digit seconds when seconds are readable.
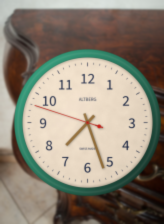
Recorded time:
7,26,48
